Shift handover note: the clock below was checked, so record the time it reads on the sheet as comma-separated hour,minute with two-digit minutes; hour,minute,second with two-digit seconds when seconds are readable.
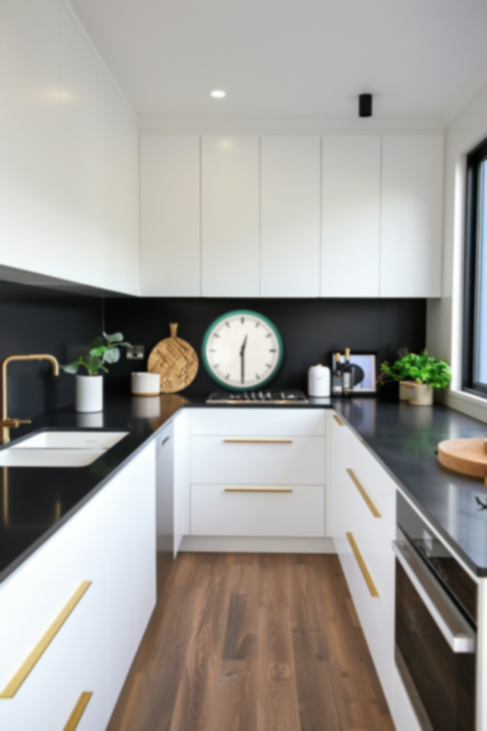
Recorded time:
12,30
